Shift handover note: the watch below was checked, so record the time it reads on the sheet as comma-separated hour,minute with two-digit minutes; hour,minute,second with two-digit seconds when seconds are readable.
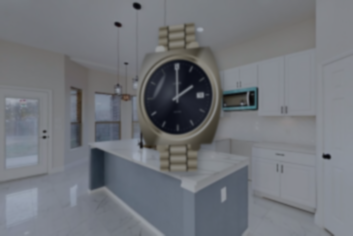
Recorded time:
2,00
